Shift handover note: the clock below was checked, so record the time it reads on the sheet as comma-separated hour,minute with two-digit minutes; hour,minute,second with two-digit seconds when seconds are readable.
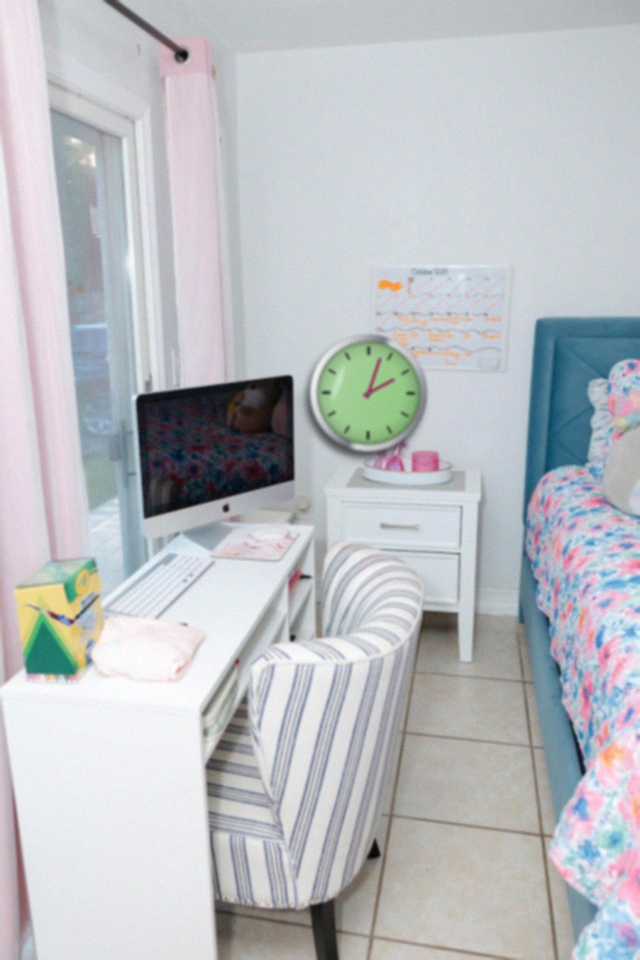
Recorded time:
2,03
